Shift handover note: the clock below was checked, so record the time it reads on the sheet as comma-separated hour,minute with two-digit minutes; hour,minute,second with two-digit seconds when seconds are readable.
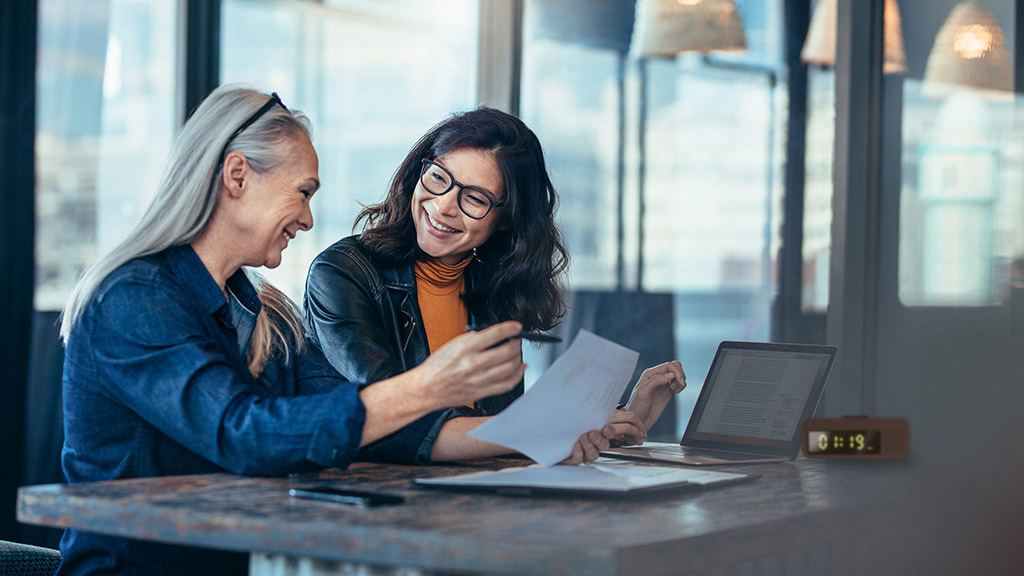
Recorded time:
1,19
